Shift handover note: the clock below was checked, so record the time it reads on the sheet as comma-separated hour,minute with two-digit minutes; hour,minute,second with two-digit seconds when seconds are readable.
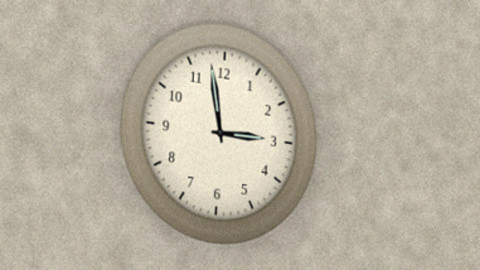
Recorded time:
2,58
